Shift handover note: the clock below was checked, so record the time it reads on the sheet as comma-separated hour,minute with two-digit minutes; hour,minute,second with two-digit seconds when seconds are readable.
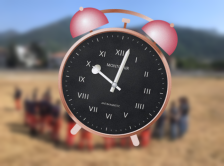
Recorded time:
10,02
